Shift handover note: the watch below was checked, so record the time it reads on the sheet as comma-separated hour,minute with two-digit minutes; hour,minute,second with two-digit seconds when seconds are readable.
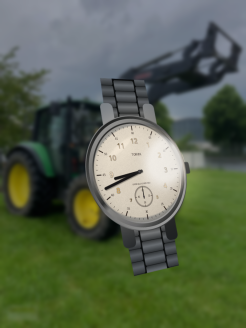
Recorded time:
8,42
